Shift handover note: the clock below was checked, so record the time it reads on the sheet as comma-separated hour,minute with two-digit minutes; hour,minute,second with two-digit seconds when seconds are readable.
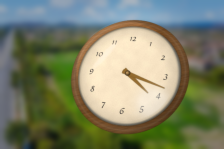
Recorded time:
4,18
